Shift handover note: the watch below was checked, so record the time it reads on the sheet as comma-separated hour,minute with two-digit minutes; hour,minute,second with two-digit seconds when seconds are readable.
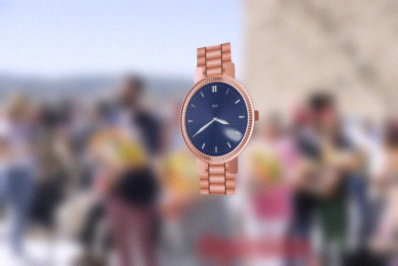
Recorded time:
3,40
